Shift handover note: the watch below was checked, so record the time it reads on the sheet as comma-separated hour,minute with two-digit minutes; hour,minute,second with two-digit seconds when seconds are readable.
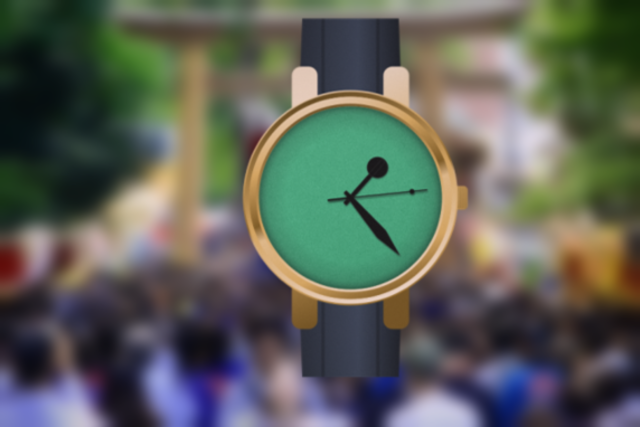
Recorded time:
1,23,14
